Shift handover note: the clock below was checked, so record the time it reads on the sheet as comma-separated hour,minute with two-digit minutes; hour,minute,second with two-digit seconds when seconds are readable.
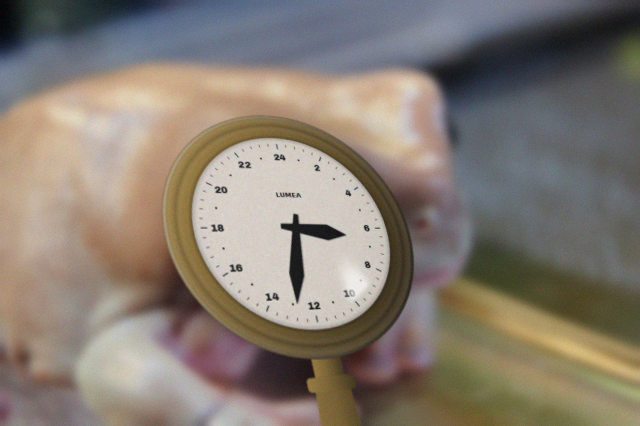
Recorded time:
6,32
